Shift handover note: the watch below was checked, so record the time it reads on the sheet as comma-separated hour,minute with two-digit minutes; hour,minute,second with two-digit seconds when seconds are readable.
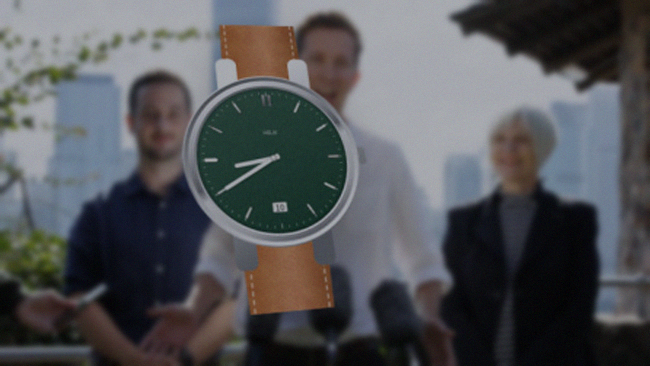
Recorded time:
8,40
